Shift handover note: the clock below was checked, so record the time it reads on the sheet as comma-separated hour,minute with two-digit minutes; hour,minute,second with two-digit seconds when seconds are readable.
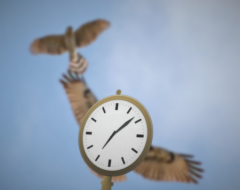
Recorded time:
7,08
